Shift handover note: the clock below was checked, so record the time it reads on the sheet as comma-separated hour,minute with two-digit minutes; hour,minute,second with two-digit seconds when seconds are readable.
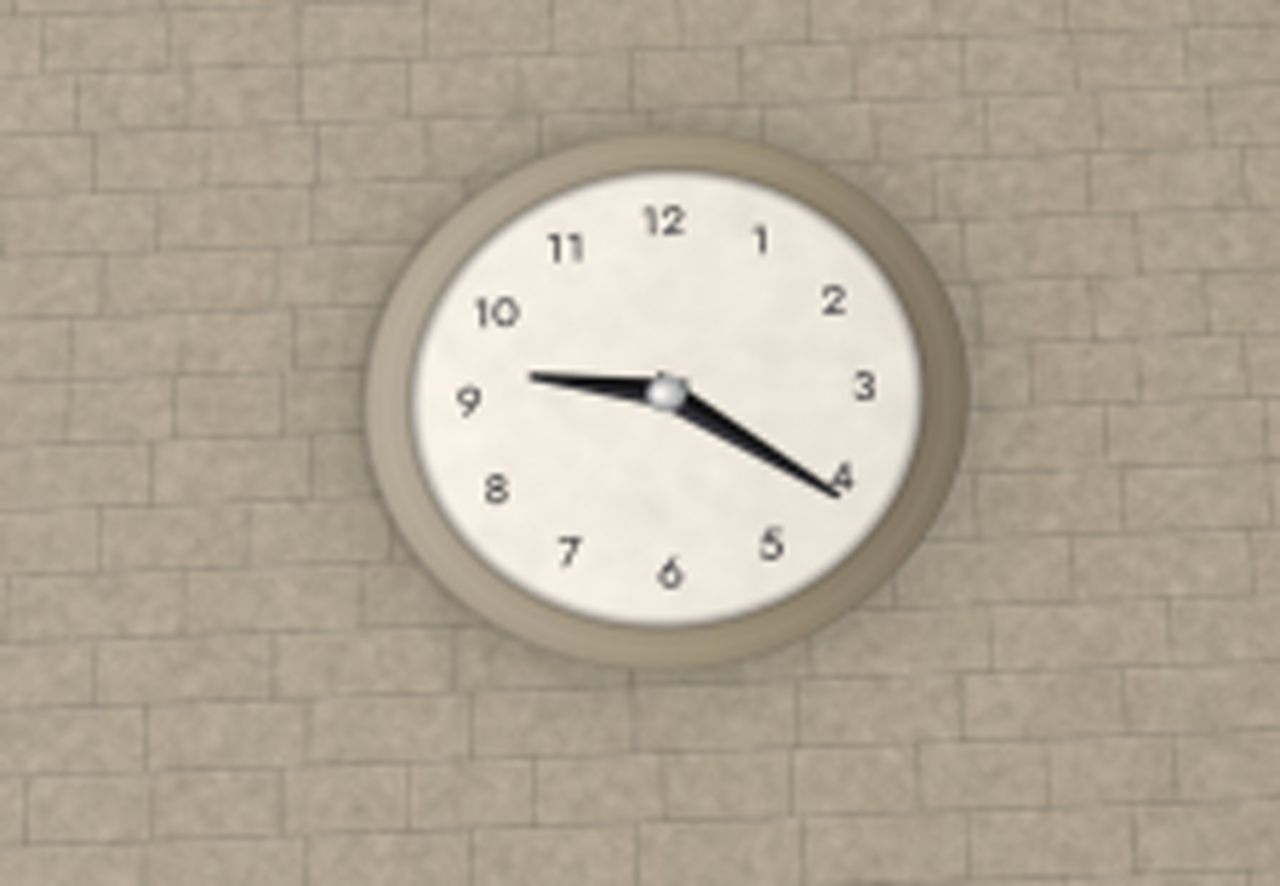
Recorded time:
9,21
